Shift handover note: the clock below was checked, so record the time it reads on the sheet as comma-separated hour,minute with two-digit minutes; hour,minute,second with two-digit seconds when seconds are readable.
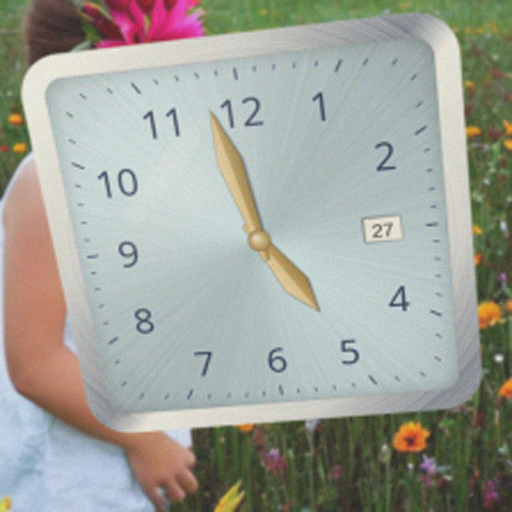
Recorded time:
4,58
